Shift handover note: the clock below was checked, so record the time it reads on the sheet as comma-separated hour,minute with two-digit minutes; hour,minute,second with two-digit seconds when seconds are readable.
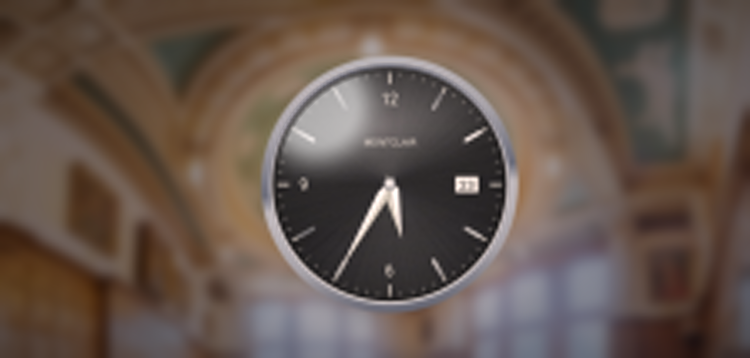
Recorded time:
5,35
